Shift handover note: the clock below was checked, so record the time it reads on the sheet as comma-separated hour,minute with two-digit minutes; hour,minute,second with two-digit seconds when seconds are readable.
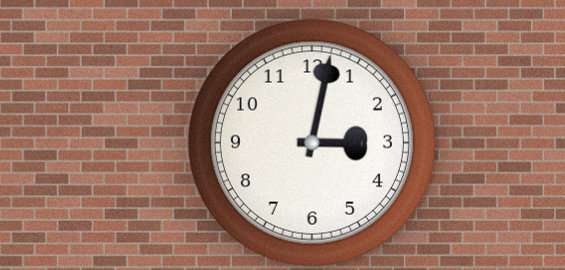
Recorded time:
3,02
